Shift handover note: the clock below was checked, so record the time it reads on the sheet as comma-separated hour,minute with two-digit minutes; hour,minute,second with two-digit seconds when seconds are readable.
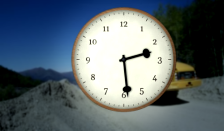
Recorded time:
2,29
